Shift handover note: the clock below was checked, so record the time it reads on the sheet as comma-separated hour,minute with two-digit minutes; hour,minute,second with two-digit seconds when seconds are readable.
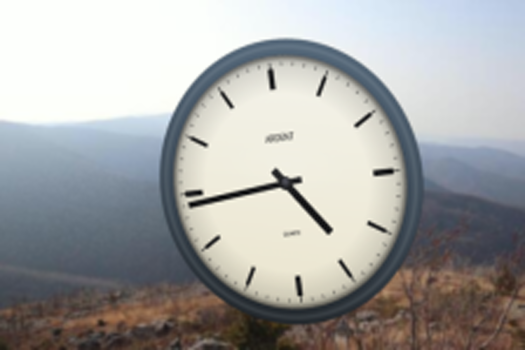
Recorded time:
4,44
